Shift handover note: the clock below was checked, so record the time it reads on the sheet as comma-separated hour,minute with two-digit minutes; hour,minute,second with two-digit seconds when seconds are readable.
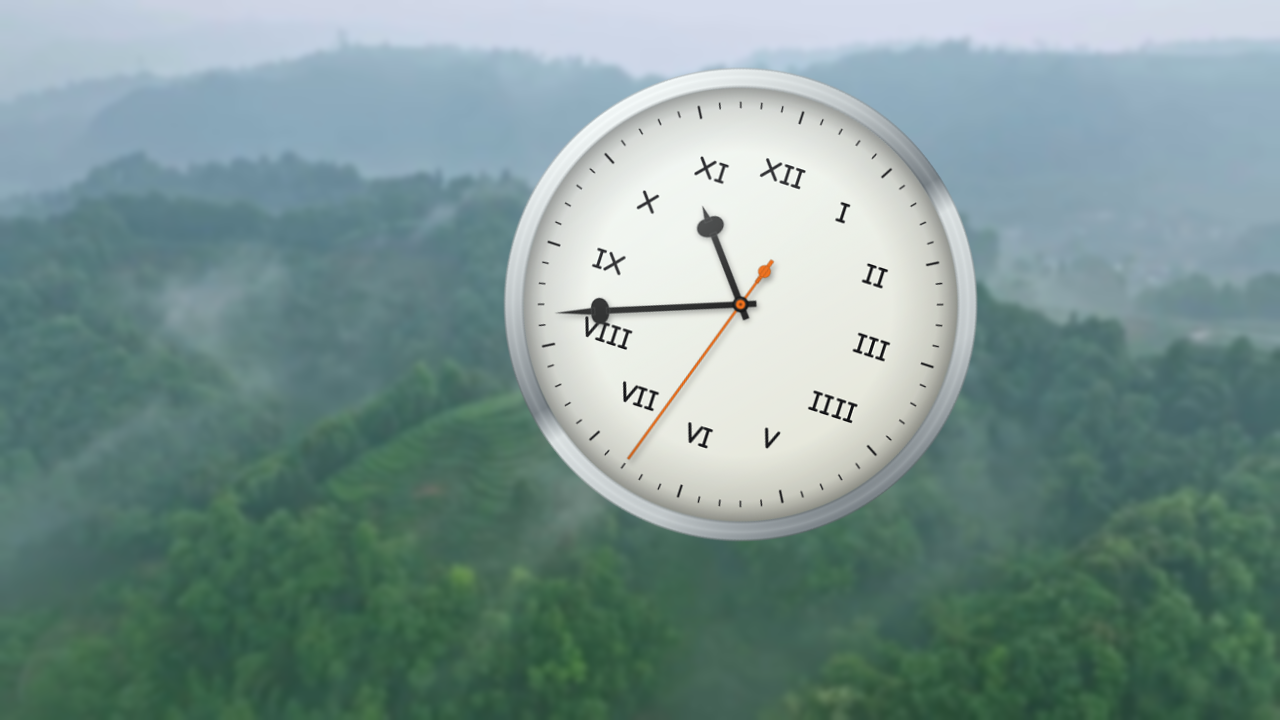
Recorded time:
10,41,33
